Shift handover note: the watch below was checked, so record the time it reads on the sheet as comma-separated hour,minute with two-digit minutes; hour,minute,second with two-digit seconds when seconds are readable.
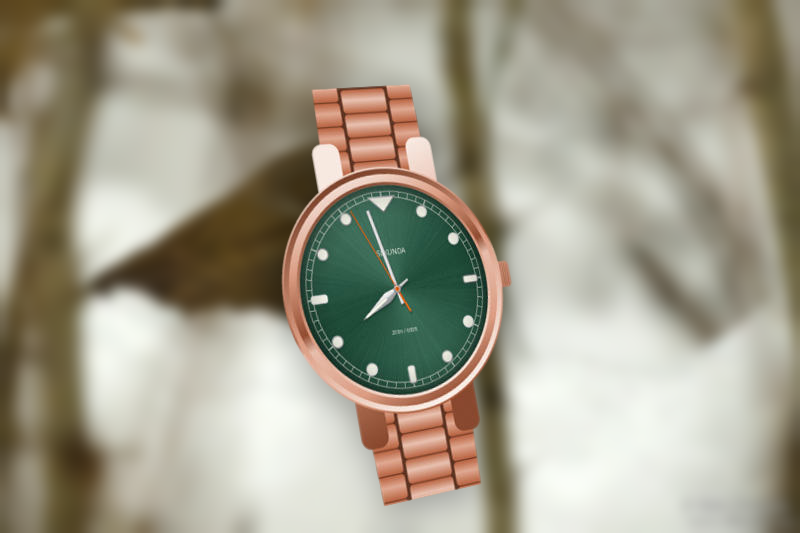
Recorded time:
7,57,56
